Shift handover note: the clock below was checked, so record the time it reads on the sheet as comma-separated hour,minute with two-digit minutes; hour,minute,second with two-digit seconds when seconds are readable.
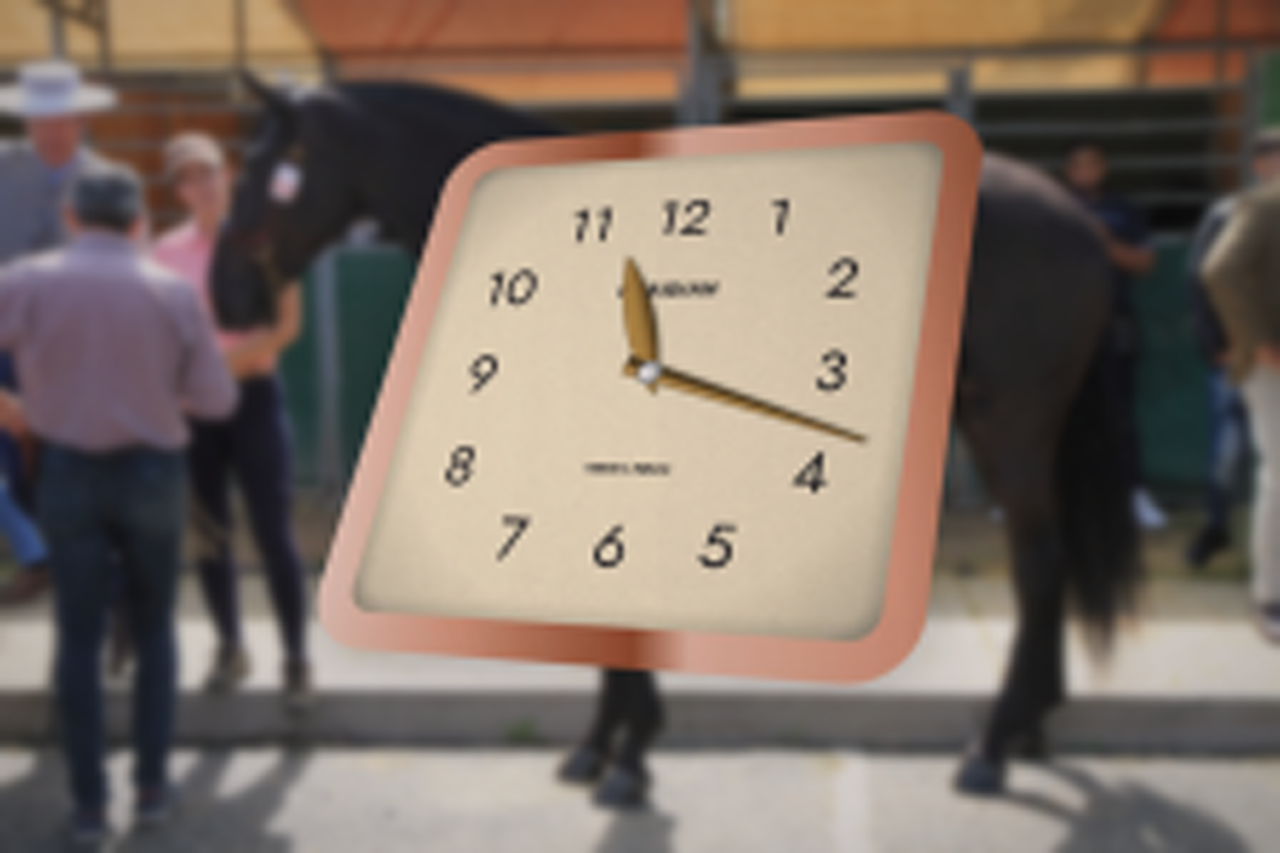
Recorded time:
11,18
